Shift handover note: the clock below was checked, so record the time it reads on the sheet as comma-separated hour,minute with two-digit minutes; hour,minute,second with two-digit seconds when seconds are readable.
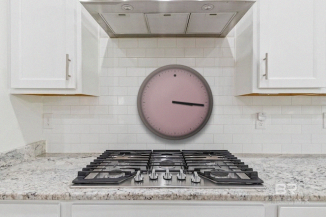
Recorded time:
3,16
